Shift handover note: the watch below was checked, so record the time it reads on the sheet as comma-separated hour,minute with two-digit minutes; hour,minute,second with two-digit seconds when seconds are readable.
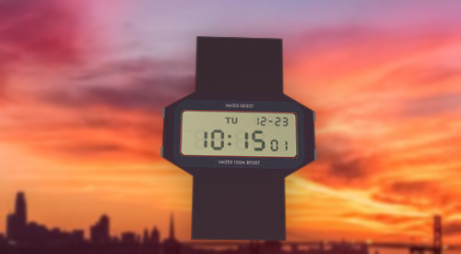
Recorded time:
10,15,01
